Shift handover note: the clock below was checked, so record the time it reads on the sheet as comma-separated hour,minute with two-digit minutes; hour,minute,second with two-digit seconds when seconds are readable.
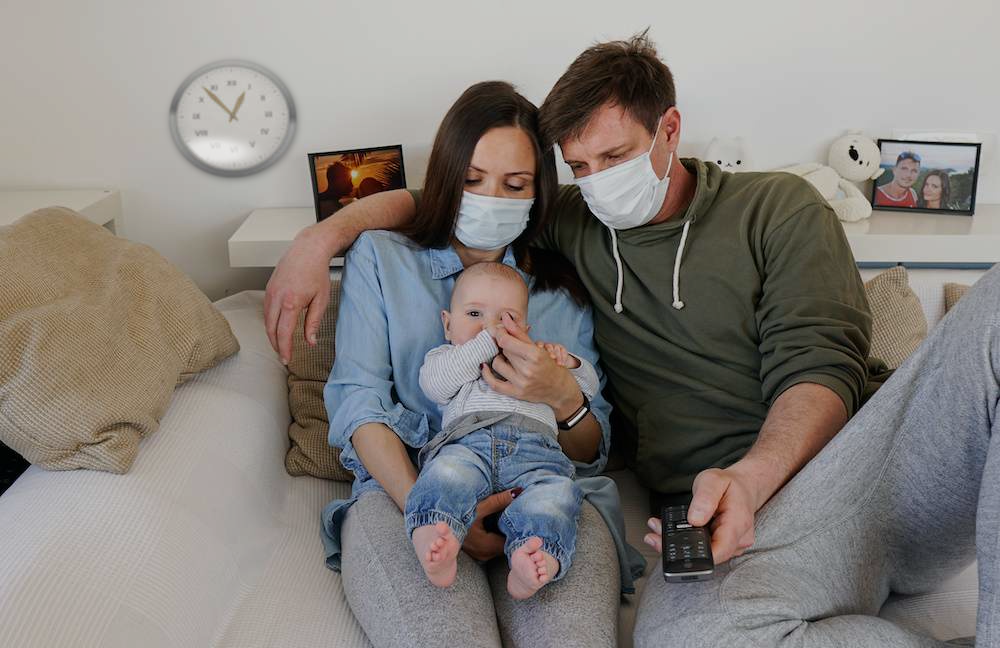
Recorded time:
12,53
